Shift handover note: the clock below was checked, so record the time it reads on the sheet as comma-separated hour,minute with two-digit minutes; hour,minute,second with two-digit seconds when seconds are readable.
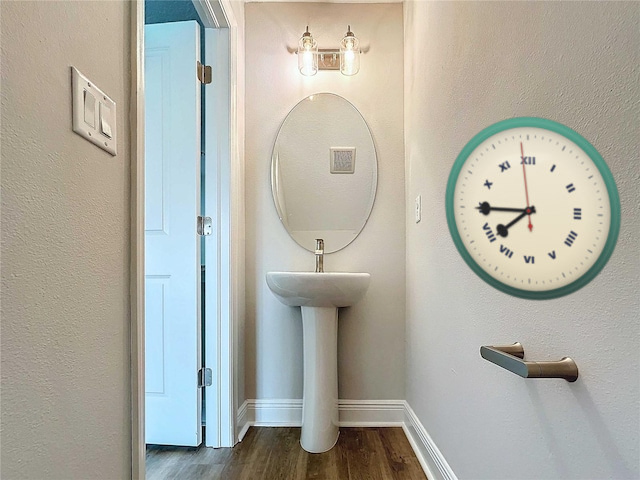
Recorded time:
7,44,59
